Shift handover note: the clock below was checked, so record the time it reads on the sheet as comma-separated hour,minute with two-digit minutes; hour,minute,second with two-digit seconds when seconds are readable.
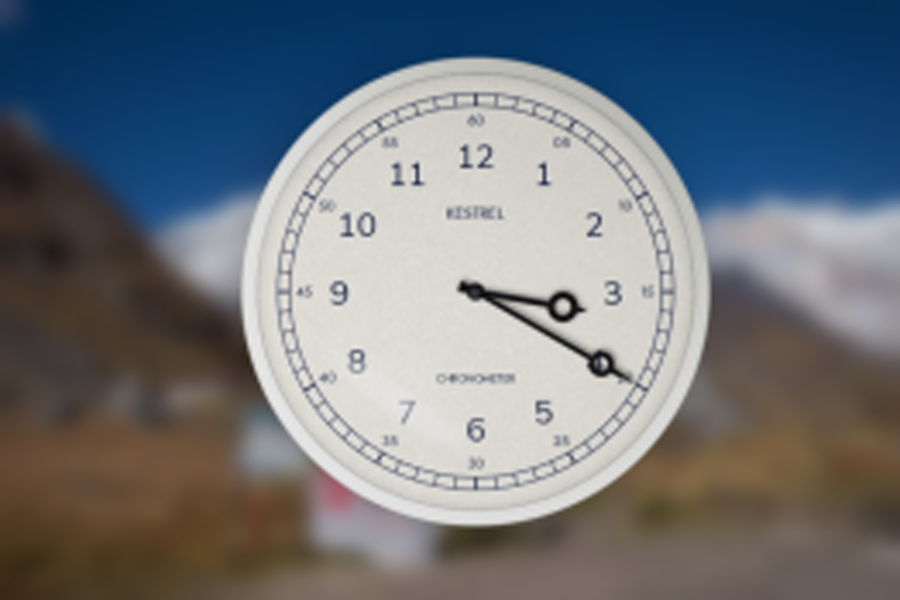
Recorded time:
3,20
